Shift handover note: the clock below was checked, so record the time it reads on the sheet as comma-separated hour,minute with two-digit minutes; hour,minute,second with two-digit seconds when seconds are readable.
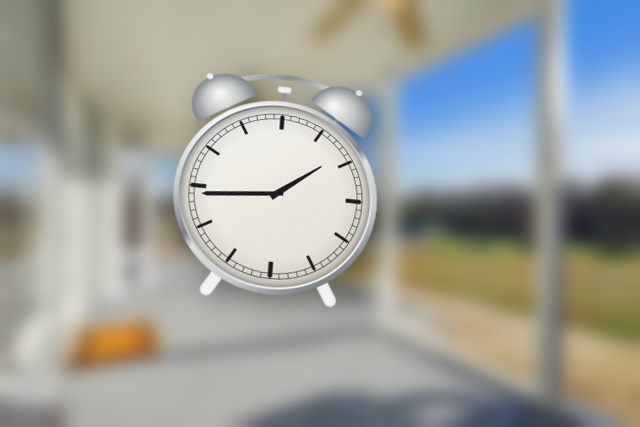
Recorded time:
1,44
